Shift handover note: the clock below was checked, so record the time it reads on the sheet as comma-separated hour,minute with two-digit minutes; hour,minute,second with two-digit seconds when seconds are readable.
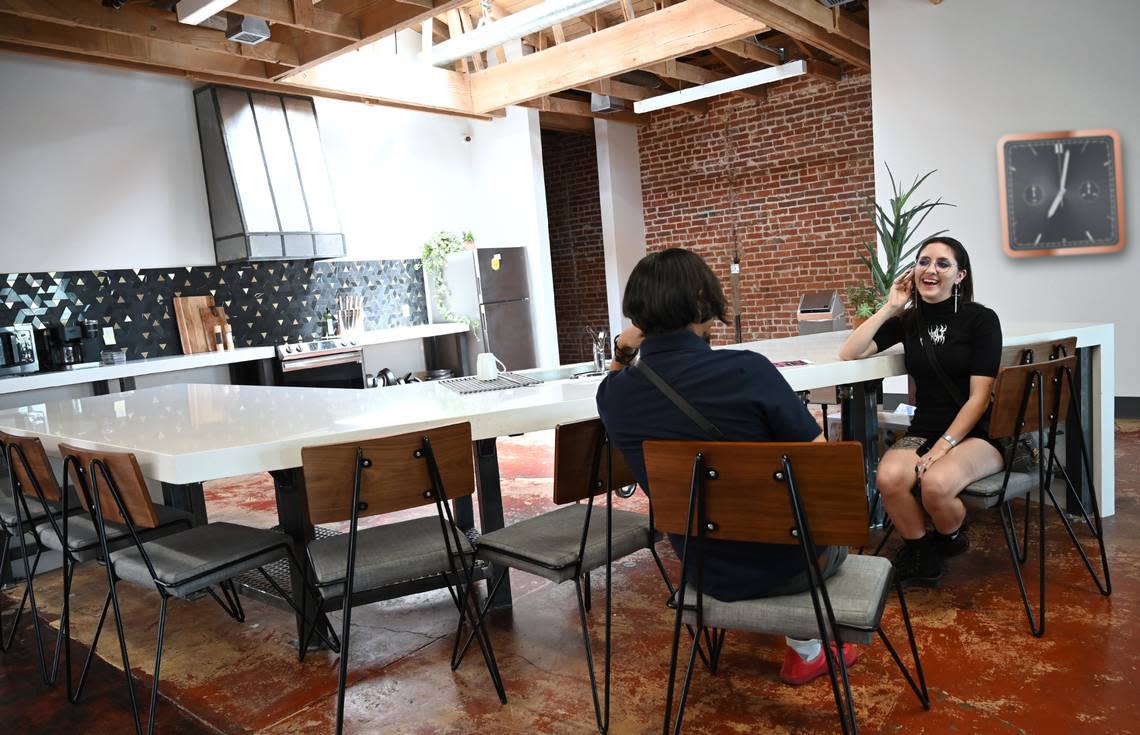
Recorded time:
7,02
